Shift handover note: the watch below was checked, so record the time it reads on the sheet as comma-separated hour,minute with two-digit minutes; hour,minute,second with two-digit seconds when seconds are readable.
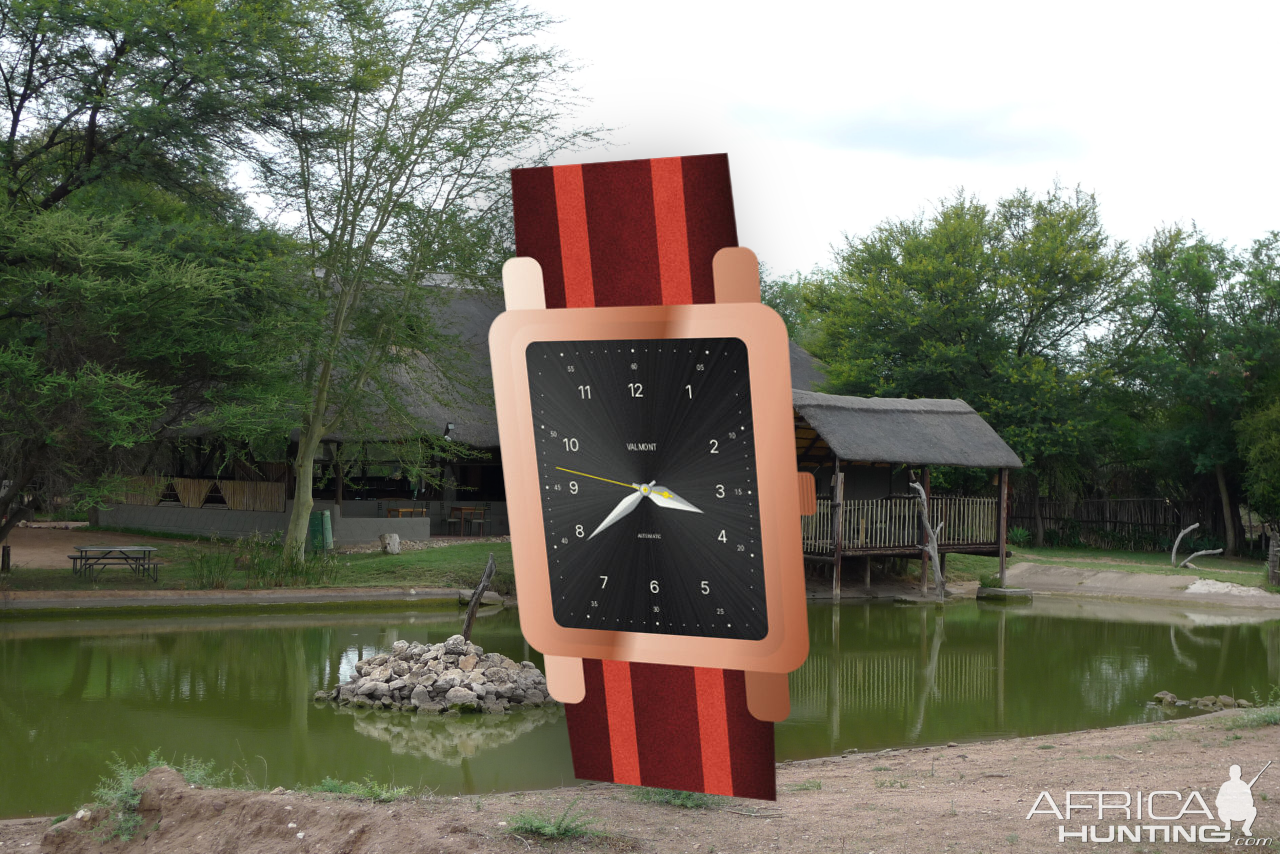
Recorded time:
3,38,47
